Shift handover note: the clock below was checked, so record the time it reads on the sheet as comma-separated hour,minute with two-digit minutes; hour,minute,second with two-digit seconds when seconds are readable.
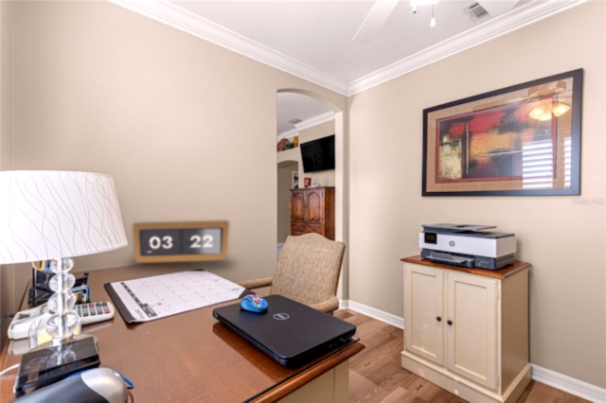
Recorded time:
3,22
